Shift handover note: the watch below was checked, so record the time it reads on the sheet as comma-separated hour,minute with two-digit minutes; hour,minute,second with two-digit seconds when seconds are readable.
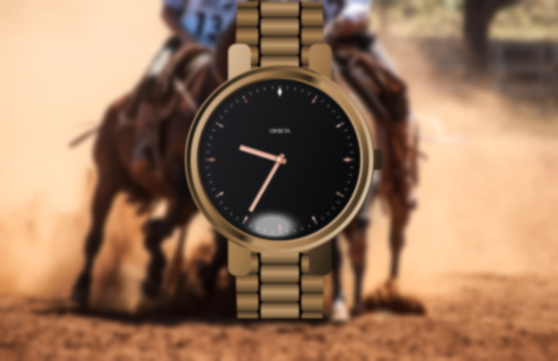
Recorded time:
9,35
